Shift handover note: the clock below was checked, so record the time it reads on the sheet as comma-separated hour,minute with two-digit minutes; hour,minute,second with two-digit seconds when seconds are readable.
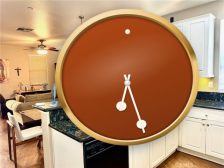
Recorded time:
6,27
